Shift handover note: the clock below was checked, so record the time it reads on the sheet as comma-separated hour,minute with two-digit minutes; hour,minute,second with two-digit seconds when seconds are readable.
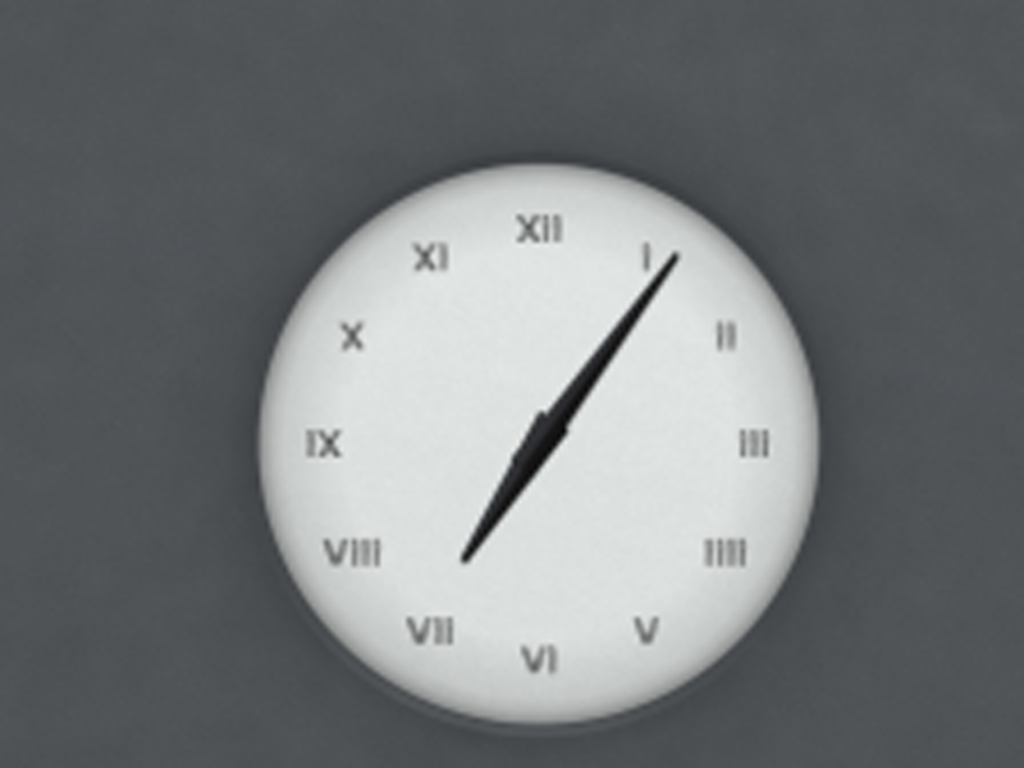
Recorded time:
7,06
